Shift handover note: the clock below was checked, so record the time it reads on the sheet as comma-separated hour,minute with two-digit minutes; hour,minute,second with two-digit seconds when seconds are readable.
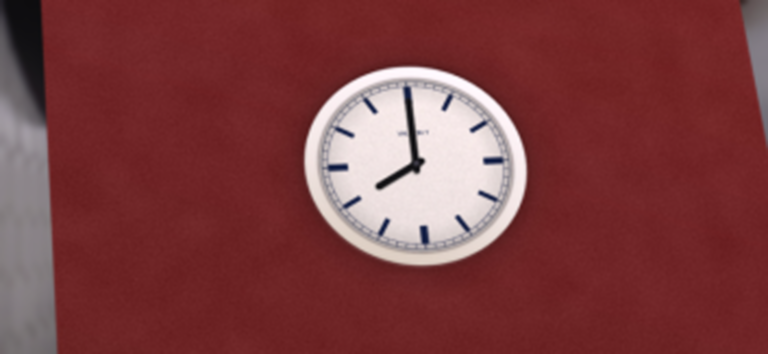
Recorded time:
8,00
